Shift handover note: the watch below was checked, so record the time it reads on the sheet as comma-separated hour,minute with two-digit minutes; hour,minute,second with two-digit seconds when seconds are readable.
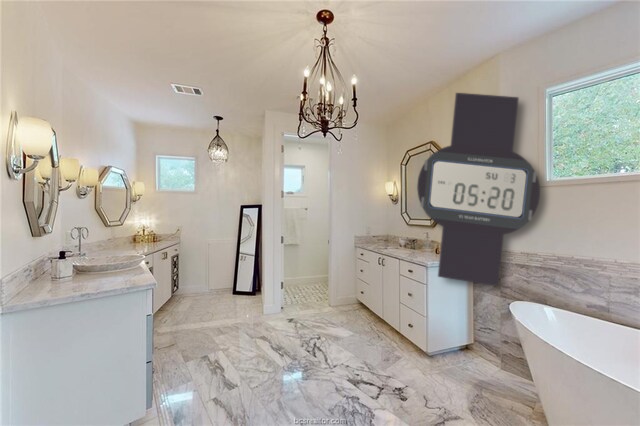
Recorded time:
5,20
